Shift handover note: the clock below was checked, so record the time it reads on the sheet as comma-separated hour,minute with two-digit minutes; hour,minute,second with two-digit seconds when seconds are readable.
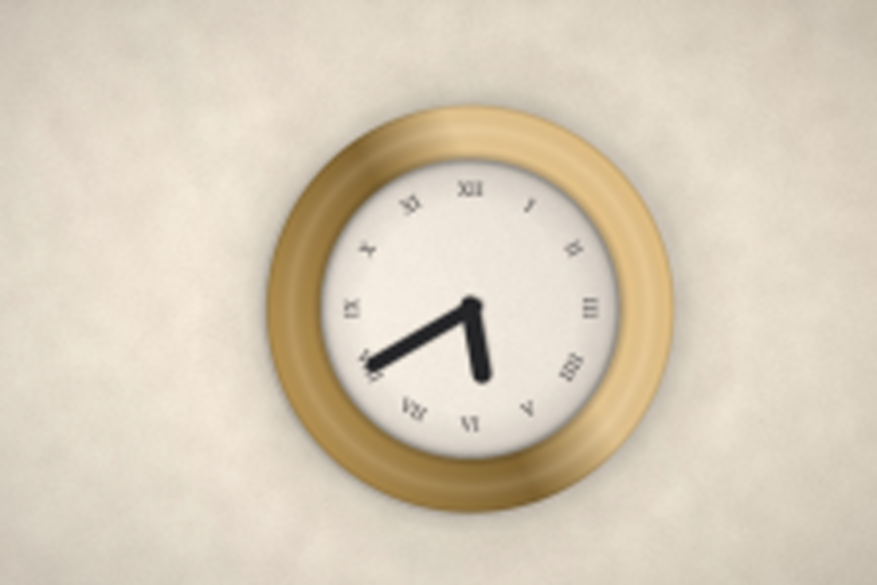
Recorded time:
5,40
